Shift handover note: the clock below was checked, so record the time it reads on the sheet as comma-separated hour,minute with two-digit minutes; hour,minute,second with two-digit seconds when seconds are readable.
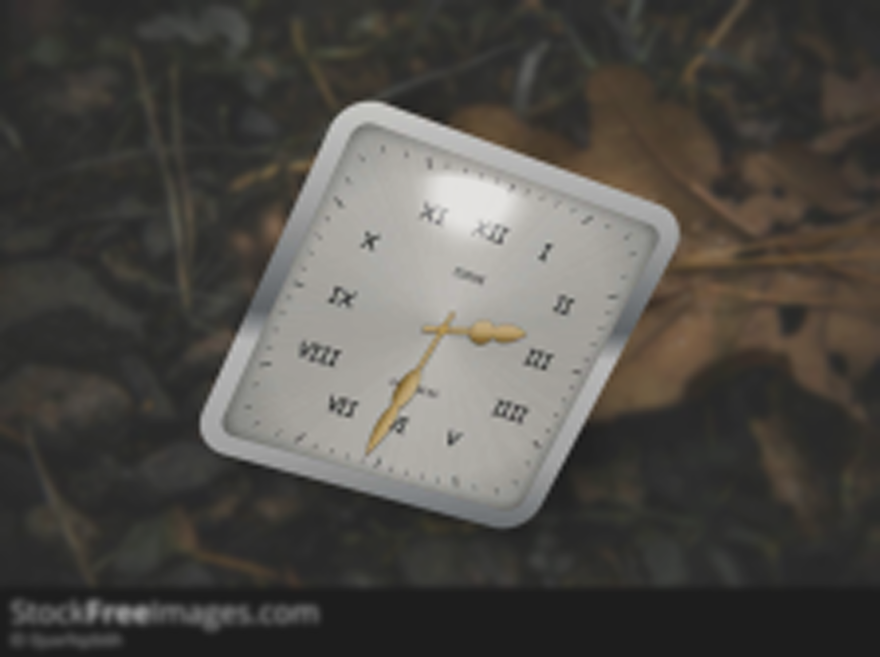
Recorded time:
2,31
